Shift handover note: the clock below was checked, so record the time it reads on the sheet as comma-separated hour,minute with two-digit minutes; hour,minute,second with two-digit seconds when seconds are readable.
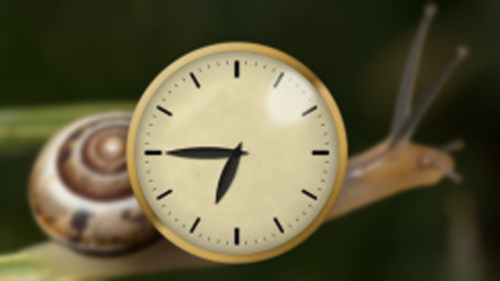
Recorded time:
6,45
